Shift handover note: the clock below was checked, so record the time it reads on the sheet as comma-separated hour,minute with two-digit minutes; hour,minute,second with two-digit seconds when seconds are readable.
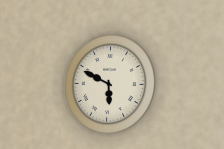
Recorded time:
5,49
